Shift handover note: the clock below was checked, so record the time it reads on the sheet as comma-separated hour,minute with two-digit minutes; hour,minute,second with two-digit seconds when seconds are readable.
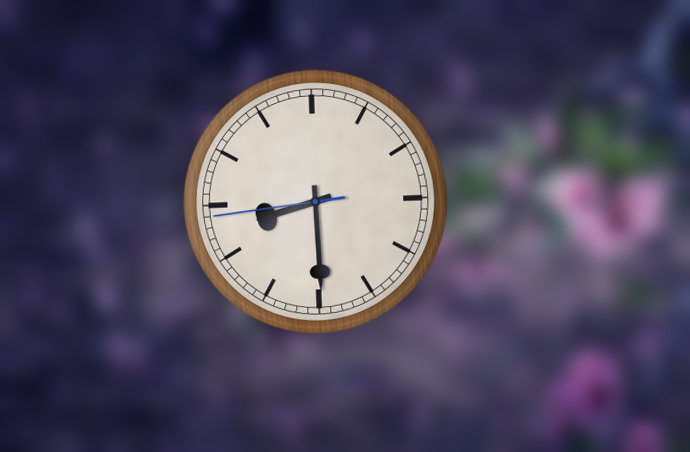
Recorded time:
8,29,44
